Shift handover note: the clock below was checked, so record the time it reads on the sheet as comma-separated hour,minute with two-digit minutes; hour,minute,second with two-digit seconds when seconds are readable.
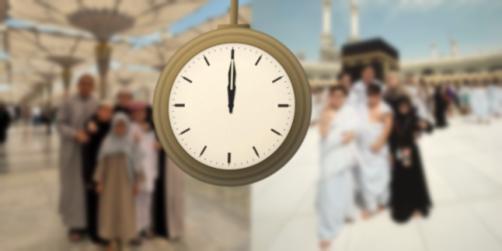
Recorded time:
12,00
